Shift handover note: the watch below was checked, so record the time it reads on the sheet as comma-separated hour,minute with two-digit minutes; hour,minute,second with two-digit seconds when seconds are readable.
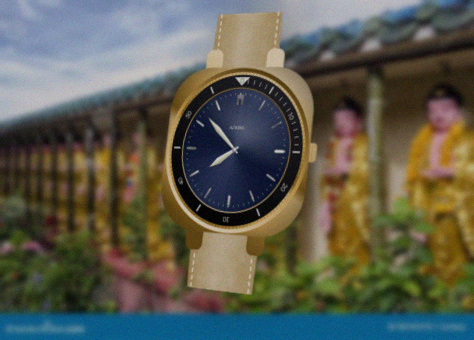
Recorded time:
7,52
